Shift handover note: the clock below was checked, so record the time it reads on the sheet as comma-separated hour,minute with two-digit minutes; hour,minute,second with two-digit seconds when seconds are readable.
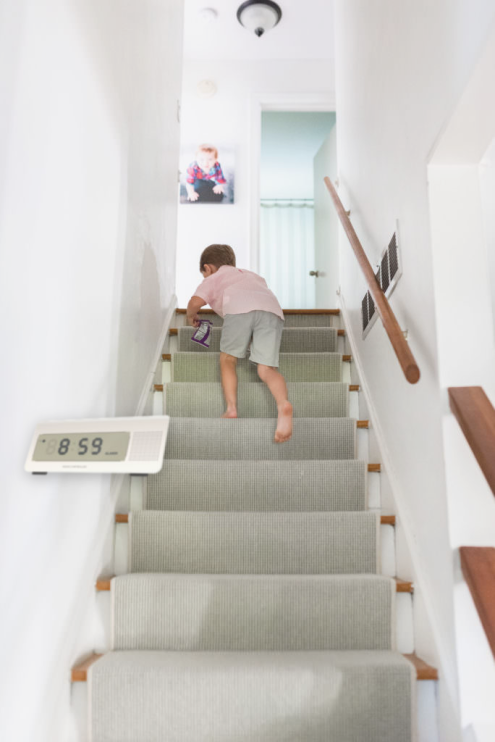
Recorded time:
8,59
